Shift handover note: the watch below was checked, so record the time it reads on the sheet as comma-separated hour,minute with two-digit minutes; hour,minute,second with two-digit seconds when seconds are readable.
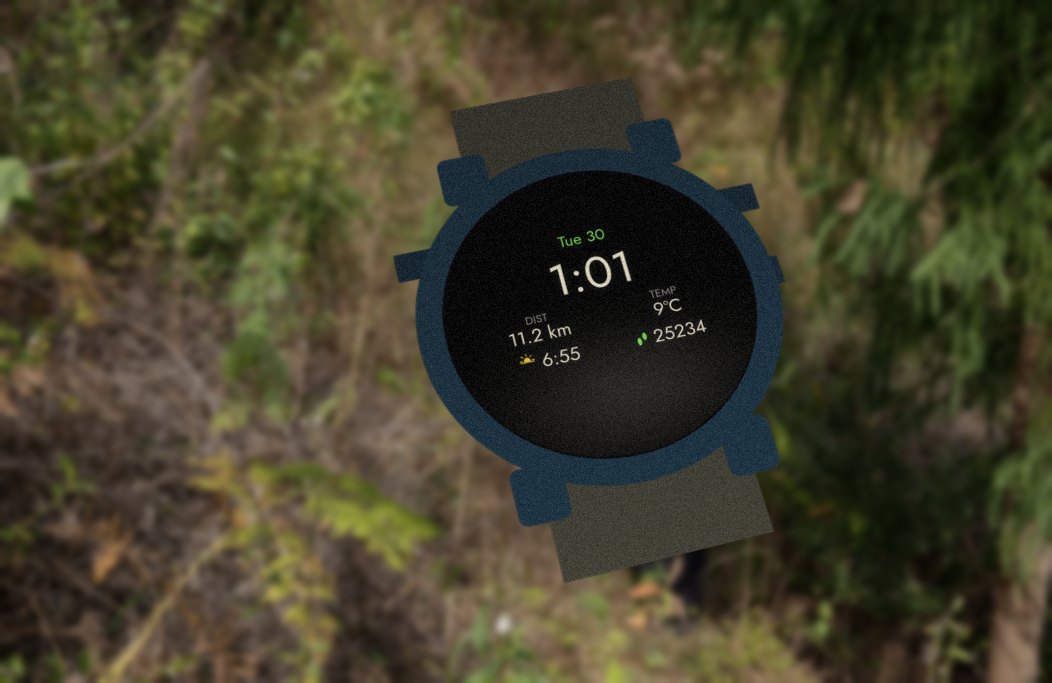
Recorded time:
1,01
